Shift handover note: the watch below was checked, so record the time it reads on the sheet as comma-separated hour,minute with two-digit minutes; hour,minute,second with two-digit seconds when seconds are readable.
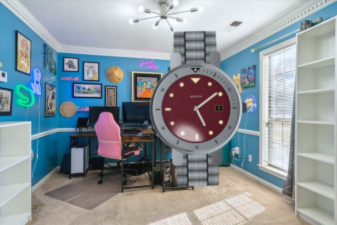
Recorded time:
5,09
